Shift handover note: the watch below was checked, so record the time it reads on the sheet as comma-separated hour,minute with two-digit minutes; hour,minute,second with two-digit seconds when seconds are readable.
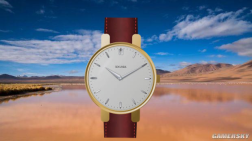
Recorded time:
10,10
